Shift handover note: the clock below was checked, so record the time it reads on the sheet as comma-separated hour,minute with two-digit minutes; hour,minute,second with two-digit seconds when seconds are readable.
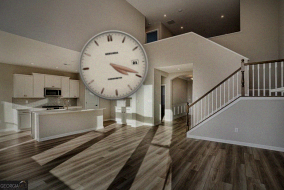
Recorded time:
4,19
